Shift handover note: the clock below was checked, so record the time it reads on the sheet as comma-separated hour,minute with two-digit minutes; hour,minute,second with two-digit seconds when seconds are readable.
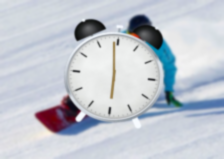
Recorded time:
5,59
